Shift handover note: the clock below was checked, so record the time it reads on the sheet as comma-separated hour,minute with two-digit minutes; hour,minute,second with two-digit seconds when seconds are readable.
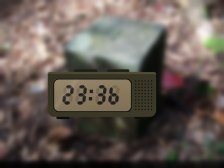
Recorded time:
23,36
